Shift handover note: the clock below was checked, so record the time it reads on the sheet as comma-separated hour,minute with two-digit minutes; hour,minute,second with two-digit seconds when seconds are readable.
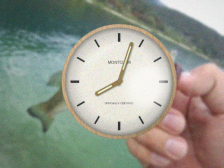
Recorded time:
8,03
